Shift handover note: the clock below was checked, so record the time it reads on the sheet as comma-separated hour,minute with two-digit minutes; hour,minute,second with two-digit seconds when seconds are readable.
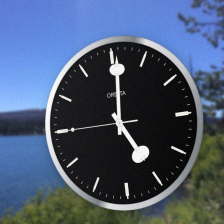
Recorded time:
5,00,45
